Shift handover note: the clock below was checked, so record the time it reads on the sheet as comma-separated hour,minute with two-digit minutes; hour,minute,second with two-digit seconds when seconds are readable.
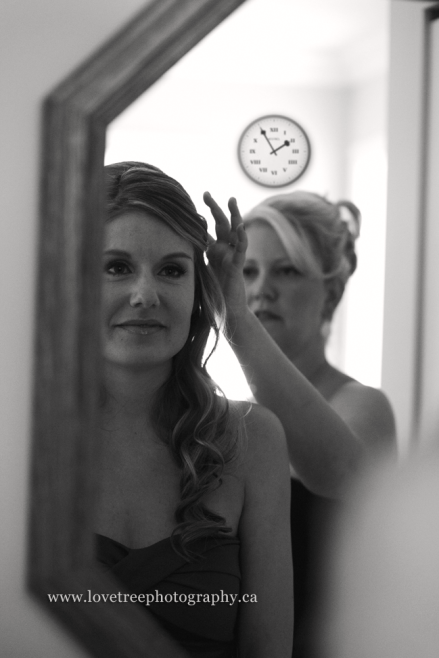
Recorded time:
1,55
